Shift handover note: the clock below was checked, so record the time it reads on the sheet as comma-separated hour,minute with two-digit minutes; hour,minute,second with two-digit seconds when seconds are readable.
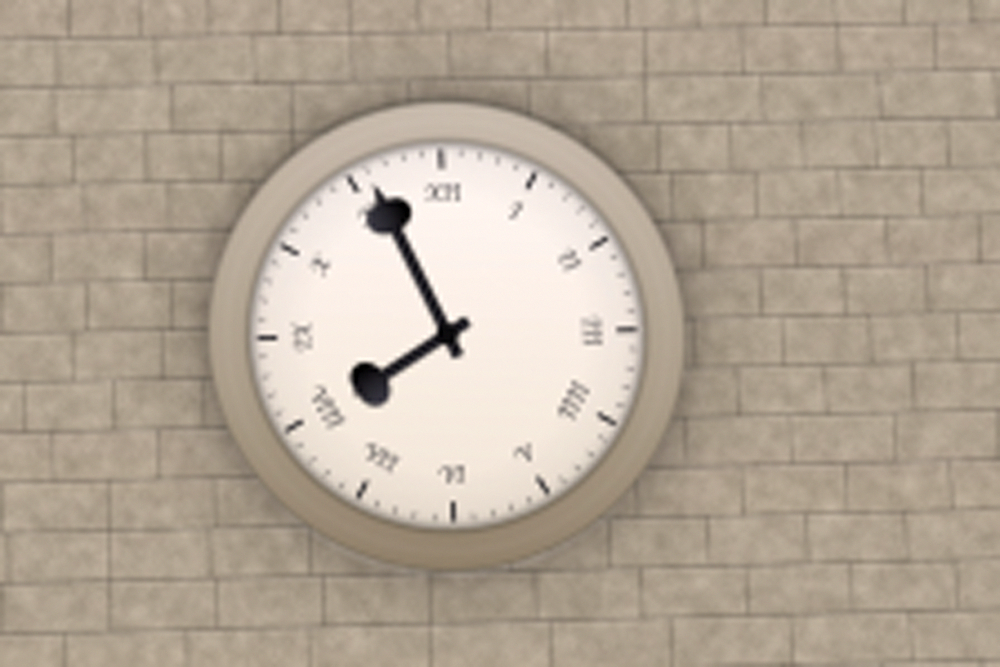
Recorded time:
7,56
